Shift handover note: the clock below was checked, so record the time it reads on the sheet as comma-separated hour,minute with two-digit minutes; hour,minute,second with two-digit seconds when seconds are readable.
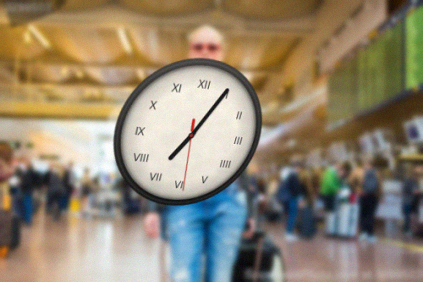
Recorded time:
7,04,29
